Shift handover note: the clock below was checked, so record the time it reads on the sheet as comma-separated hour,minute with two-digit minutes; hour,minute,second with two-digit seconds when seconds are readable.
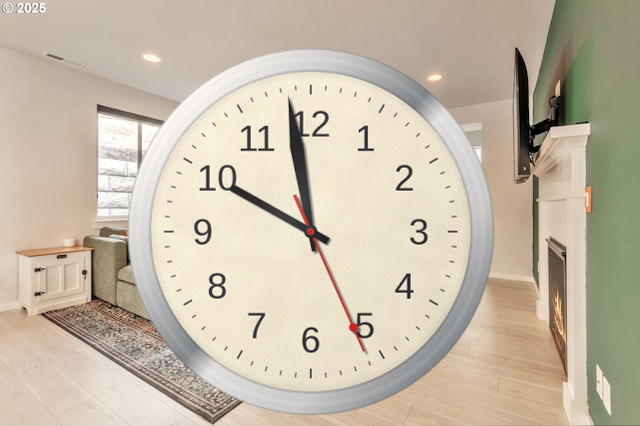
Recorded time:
9,58,26
